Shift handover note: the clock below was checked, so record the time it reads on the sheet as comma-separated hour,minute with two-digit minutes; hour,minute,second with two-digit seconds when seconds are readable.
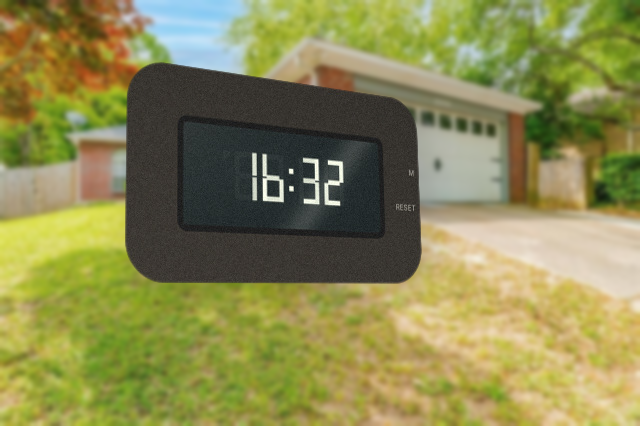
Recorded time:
16,32
